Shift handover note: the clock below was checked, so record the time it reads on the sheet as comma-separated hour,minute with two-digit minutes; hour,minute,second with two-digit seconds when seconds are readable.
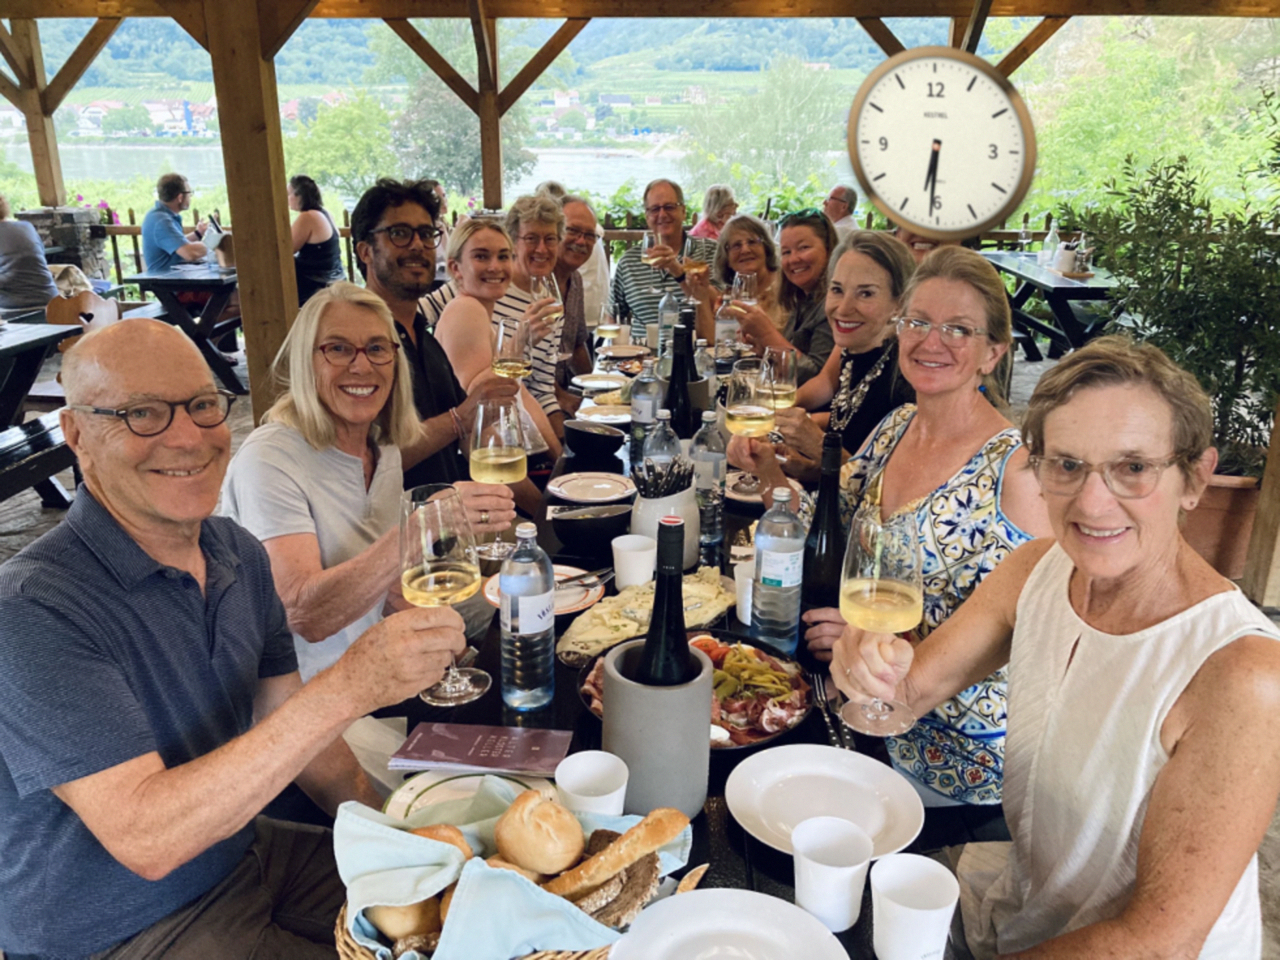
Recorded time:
6,31
